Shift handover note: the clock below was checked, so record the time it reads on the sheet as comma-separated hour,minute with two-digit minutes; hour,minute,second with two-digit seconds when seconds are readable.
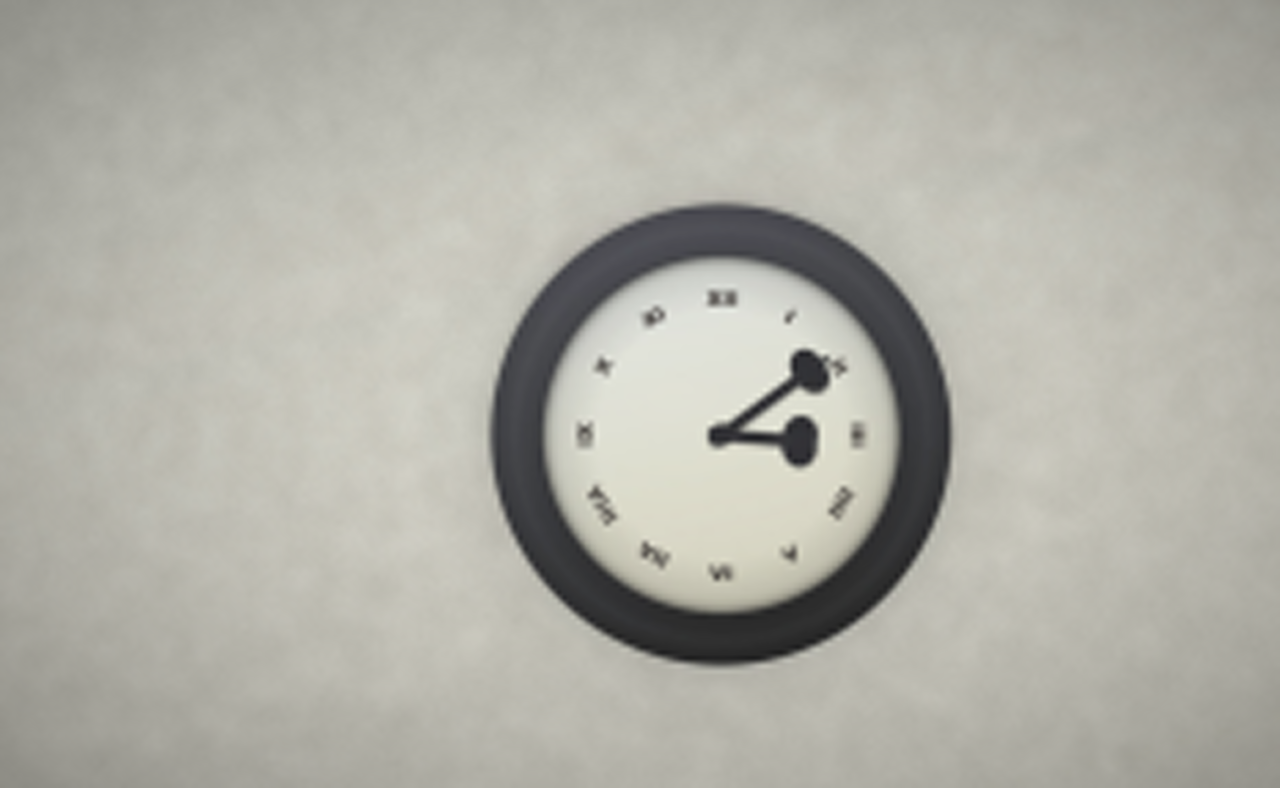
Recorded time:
3,09
